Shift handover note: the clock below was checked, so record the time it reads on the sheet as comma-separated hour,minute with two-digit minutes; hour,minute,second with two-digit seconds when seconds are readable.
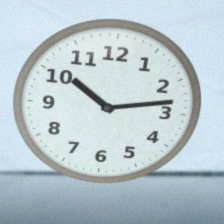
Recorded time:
10,13
